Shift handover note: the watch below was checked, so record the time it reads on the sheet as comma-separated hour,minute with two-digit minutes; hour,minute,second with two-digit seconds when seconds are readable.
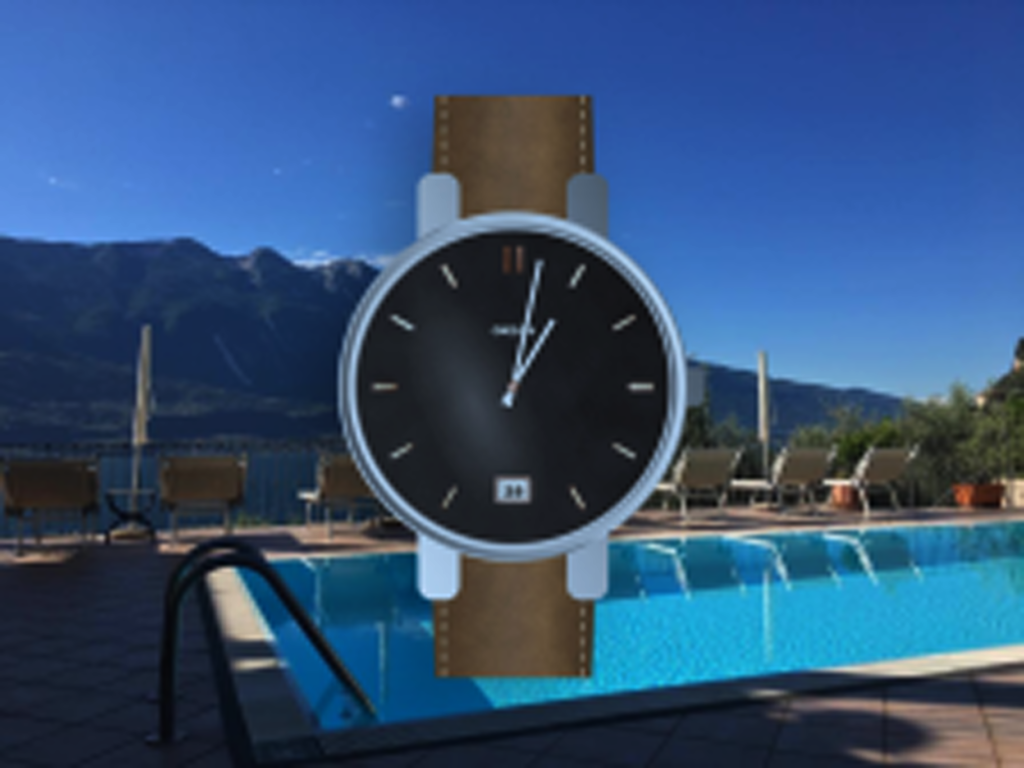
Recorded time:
1,02
